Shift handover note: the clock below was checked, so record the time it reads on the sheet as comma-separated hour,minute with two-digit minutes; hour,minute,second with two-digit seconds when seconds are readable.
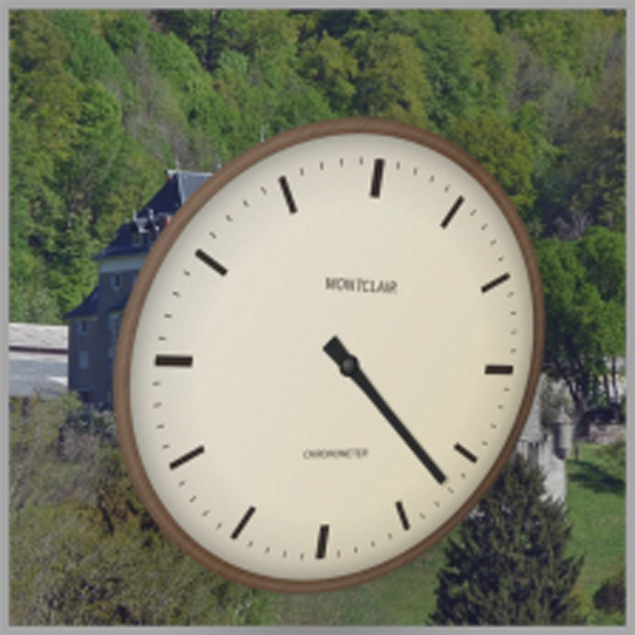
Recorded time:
4,22
